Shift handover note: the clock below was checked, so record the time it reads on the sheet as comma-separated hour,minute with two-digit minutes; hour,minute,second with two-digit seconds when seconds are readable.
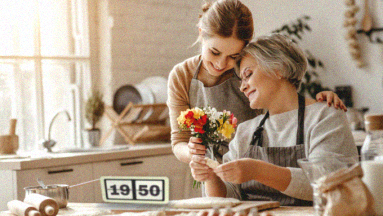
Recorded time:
19,50
